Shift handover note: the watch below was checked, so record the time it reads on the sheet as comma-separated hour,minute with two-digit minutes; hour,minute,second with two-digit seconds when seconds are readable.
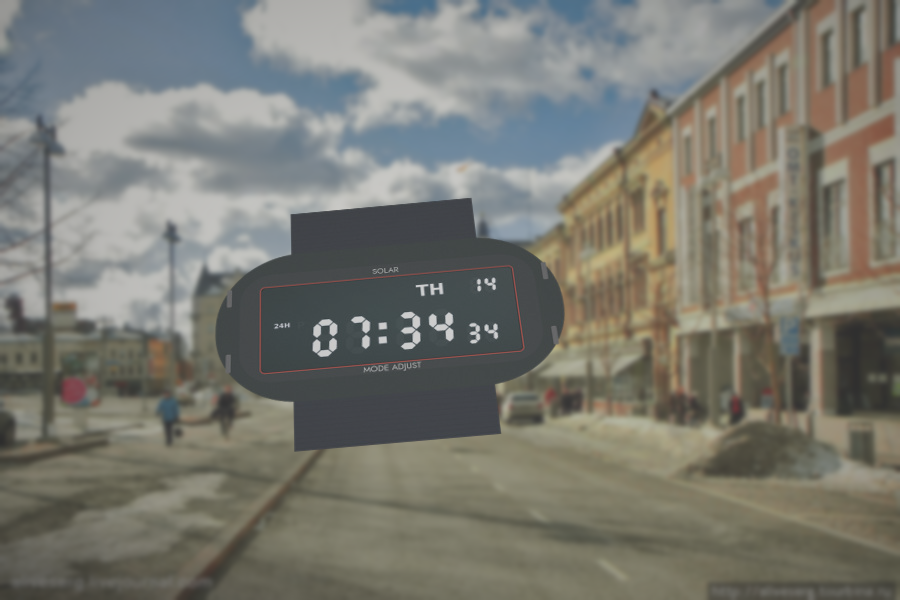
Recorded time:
7,34,34
